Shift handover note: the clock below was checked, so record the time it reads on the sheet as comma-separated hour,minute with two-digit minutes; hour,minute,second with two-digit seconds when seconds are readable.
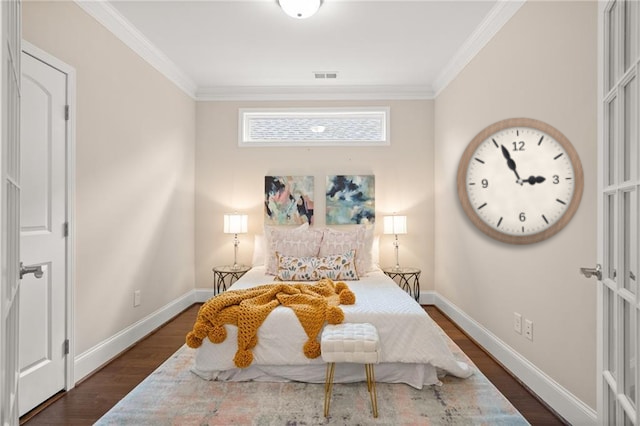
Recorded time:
2,56
